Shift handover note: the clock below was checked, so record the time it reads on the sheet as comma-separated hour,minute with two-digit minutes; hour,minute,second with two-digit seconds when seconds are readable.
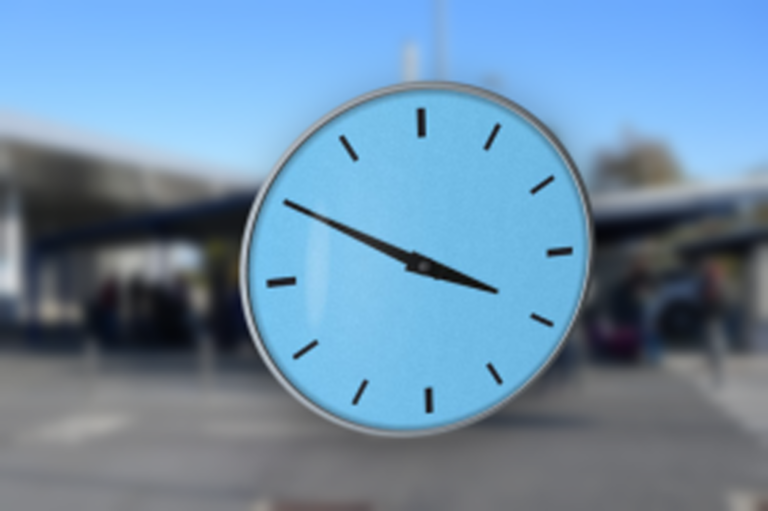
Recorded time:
3,50
